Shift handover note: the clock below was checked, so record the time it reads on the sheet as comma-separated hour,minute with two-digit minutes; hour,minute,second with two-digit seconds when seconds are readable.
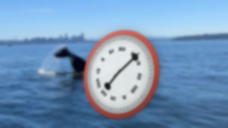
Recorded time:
7,07
